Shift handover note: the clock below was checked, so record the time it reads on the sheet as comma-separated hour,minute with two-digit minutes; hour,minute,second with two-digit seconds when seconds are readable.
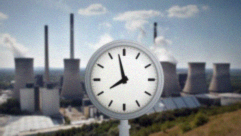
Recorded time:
7,58
